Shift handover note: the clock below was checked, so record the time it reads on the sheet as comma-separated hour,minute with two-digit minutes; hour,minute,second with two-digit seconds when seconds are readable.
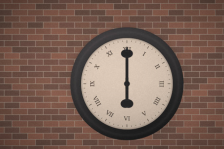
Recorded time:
6,00
